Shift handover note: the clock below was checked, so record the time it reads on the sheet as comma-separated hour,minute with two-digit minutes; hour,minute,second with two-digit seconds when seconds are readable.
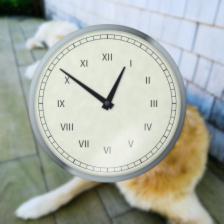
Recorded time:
12,51
